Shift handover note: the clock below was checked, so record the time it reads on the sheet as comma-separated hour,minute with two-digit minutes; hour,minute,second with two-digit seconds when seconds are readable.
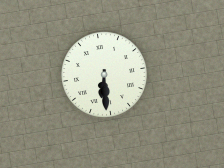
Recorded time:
6,31
